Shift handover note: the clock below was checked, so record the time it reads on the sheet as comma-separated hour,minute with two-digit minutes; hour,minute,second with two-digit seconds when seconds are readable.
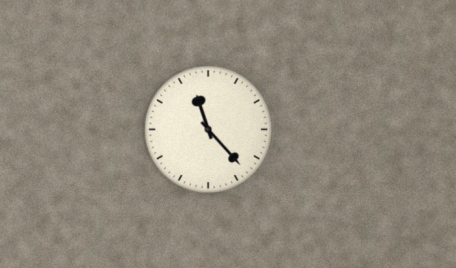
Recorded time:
11,23
